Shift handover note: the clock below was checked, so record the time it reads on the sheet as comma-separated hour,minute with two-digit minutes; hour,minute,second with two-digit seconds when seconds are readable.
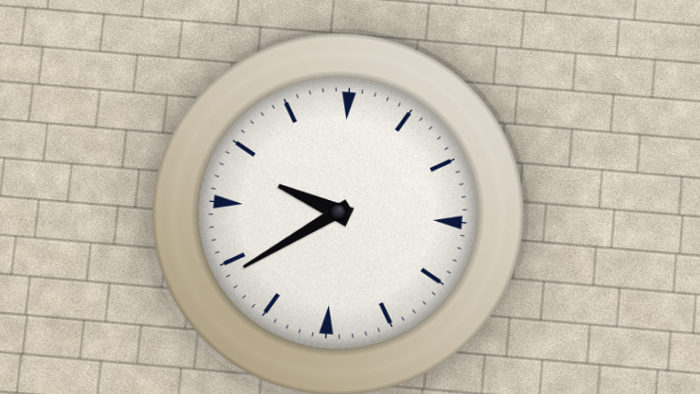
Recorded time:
9,39
